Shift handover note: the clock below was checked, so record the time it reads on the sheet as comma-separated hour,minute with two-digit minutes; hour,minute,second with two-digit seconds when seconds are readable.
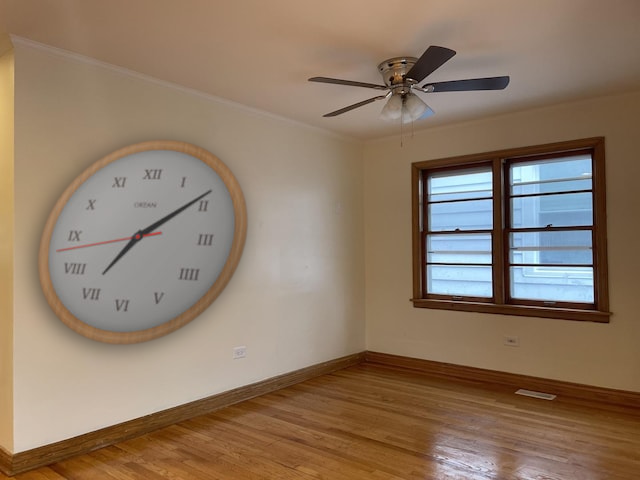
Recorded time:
7,08,43
